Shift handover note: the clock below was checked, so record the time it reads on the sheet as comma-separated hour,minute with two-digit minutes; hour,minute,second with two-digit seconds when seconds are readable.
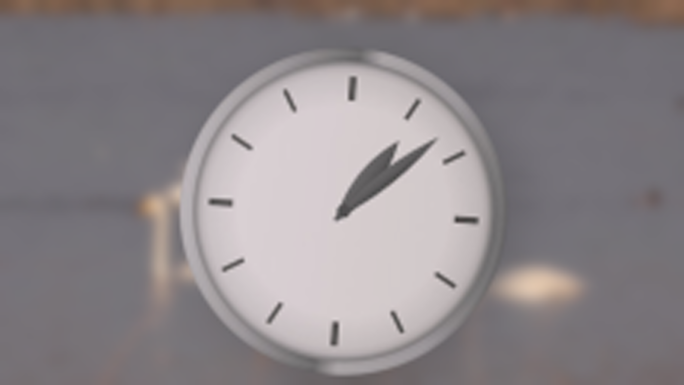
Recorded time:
1,08
